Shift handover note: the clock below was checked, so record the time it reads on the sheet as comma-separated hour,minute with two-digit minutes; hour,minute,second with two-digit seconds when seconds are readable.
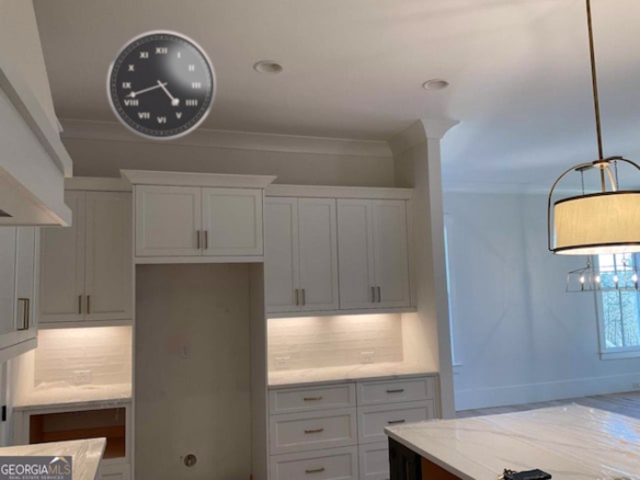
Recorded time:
4,42
